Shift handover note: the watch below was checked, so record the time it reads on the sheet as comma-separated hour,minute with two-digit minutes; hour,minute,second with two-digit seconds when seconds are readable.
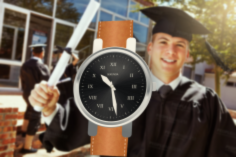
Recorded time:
10,28
